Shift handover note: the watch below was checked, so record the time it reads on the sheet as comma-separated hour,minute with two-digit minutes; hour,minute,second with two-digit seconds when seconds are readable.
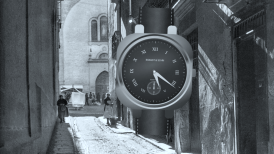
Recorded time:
5,21
